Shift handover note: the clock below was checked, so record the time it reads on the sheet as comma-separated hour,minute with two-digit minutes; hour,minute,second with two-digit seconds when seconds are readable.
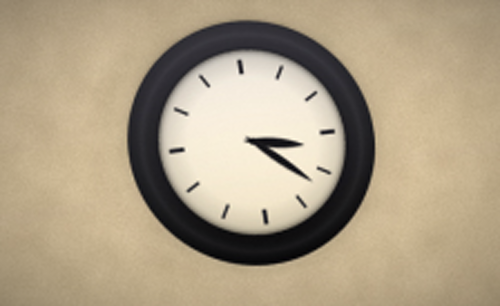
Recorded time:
3,22
